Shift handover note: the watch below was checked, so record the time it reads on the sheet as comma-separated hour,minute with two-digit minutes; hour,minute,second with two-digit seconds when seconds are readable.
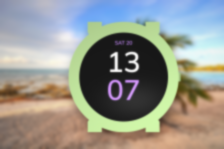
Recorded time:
13,07
